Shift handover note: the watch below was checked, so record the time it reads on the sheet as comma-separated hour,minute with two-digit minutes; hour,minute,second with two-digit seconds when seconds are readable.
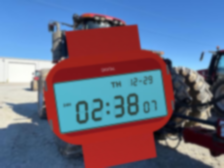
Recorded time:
2,38,07
